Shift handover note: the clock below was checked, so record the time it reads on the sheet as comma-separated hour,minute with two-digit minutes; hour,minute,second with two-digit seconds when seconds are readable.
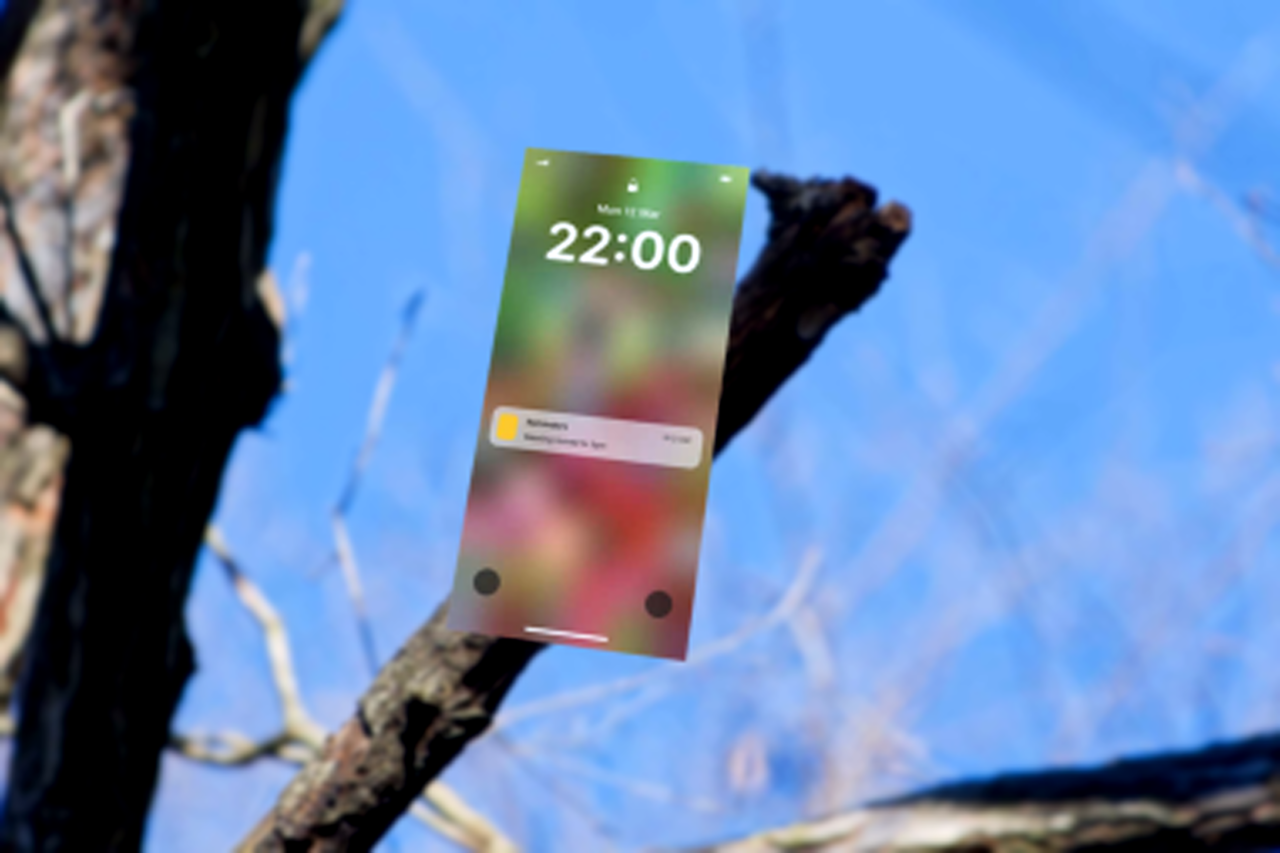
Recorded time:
22,00
